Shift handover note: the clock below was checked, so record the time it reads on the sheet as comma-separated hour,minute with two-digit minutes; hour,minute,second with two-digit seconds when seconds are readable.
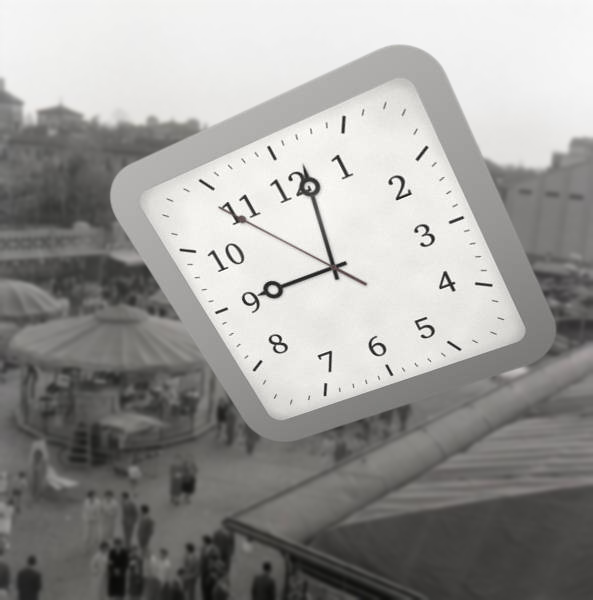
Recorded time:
9,01,54
